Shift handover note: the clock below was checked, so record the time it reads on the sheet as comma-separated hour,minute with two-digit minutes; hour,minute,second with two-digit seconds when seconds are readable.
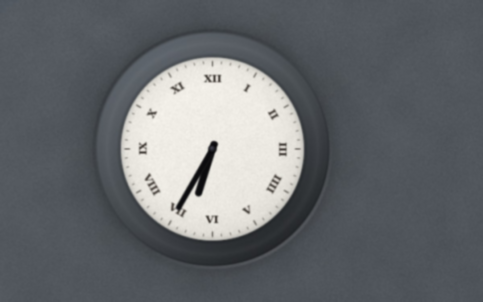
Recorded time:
6,35
